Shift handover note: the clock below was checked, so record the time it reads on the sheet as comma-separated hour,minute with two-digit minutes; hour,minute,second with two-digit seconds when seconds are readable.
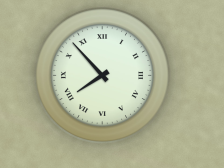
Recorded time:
7,53
